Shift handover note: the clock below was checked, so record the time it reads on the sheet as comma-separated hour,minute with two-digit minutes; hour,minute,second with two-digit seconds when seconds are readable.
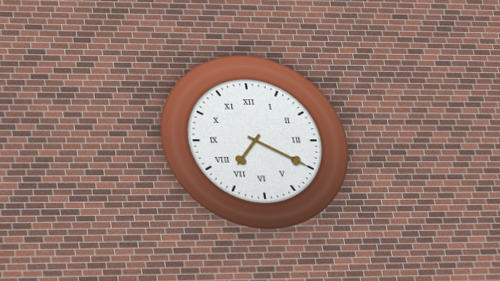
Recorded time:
7,20
